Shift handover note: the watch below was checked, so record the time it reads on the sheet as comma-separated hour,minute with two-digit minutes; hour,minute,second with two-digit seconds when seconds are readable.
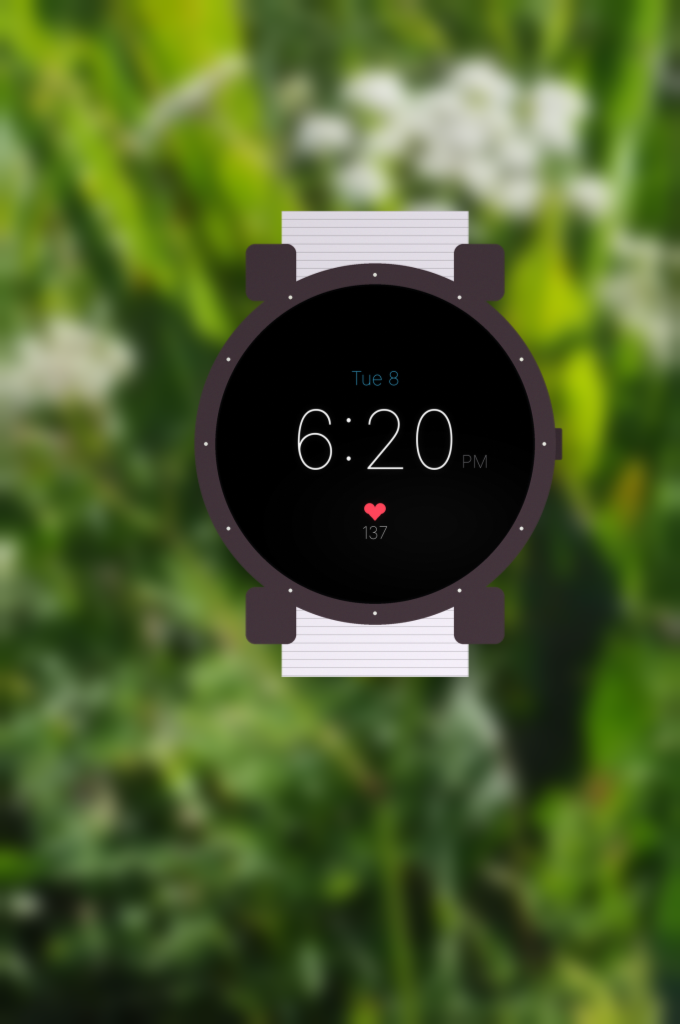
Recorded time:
6,20
